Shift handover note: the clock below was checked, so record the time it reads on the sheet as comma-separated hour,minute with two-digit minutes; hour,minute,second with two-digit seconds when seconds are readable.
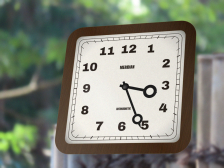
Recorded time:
3,26
